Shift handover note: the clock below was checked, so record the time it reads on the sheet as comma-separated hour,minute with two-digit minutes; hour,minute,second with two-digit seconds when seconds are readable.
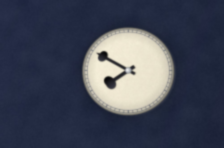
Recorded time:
7,50
